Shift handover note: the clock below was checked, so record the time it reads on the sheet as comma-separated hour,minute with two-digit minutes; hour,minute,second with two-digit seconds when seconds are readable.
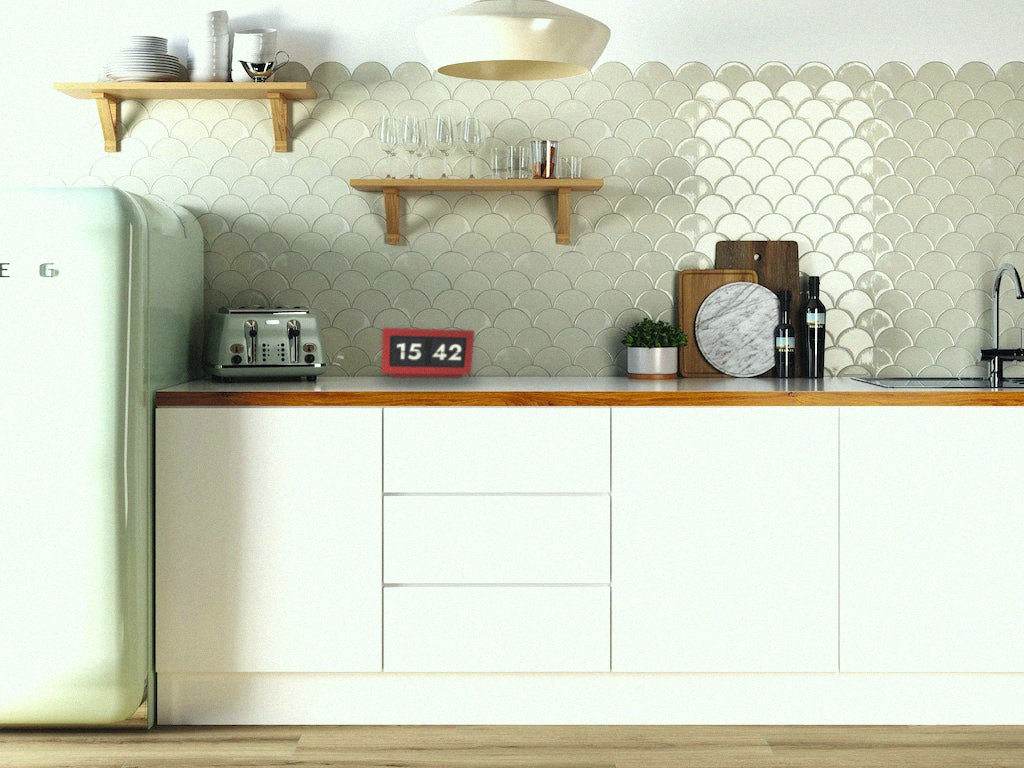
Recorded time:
15,42
